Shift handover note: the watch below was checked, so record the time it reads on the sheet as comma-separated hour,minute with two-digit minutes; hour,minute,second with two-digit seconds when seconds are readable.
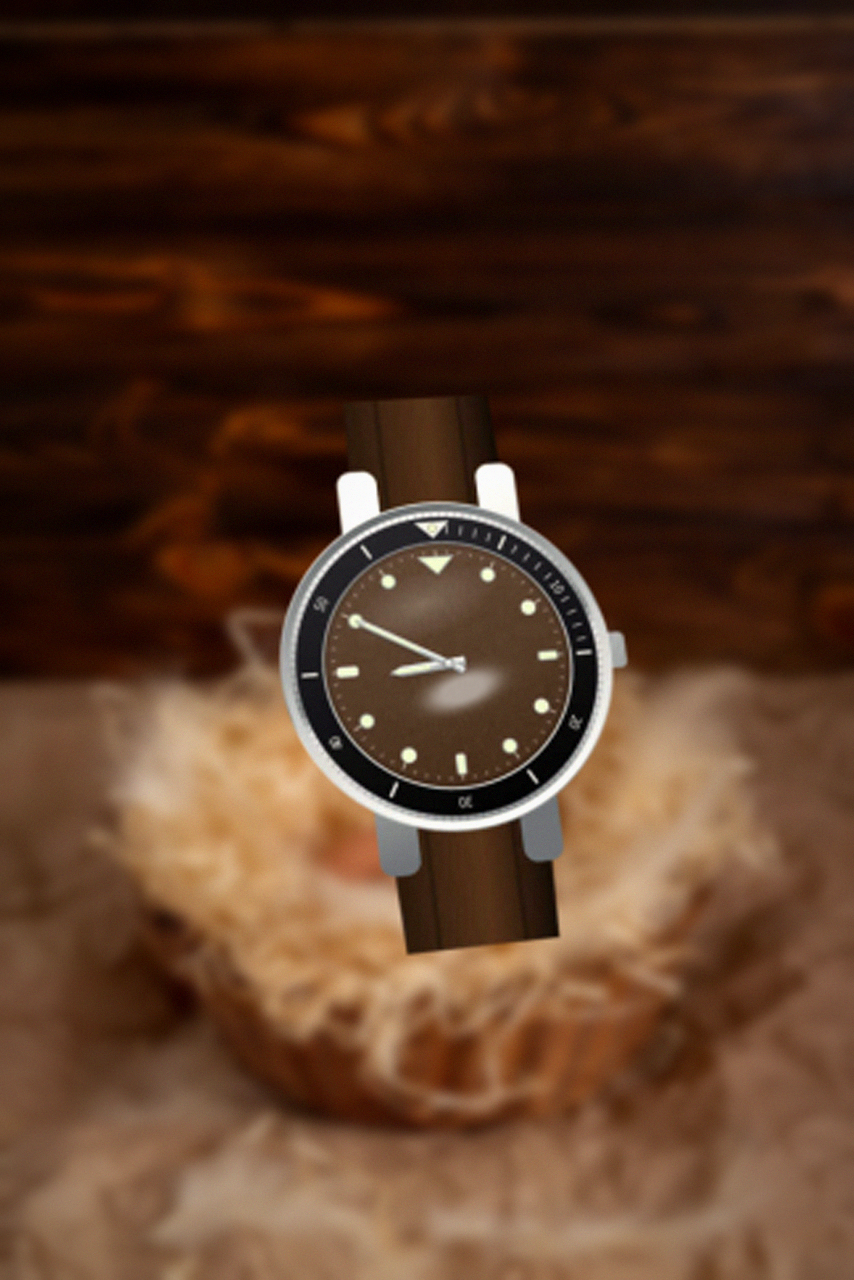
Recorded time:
8,50
